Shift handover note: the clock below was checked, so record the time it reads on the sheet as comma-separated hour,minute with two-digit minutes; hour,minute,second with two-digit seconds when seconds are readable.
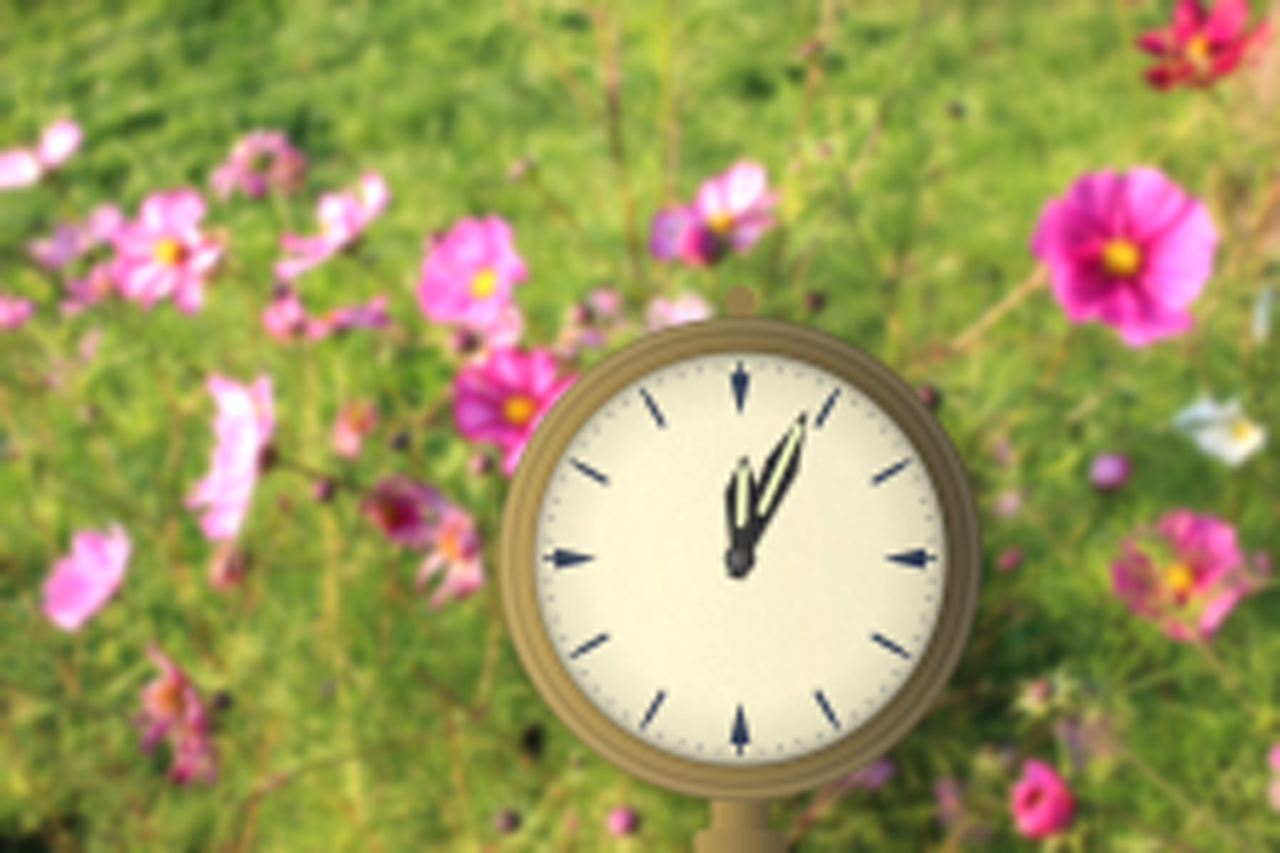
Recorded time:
12,04
